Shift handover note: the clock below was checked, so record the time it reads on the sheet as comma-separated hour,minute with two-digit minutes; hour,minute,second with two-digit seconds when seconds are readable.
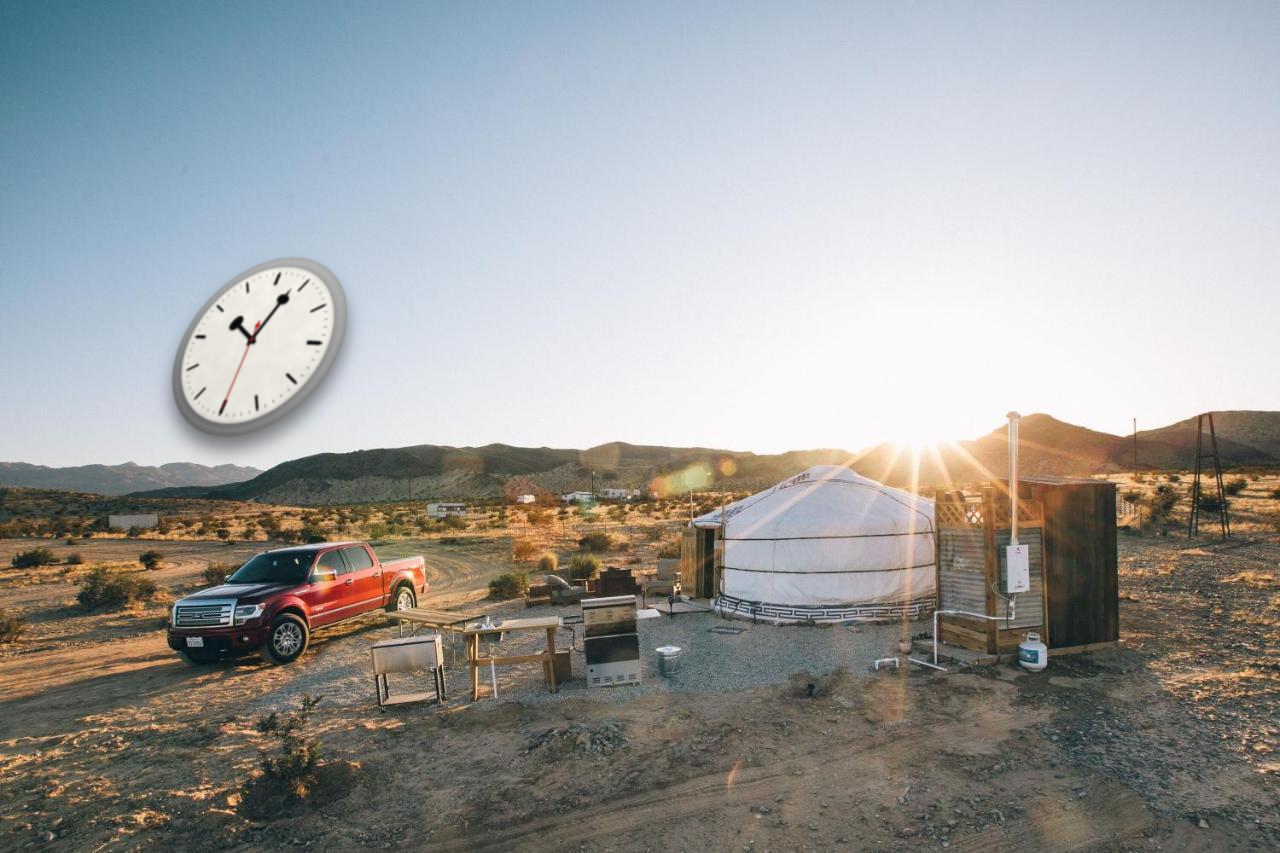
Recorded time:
10,03,30
